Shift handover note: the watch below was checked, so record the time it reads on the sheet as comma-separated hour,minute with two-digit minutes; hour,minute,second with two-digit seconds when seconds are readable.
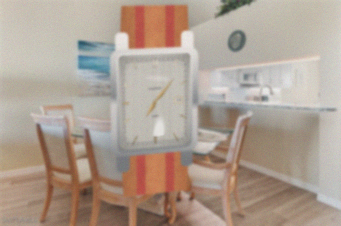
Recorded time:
7,07
